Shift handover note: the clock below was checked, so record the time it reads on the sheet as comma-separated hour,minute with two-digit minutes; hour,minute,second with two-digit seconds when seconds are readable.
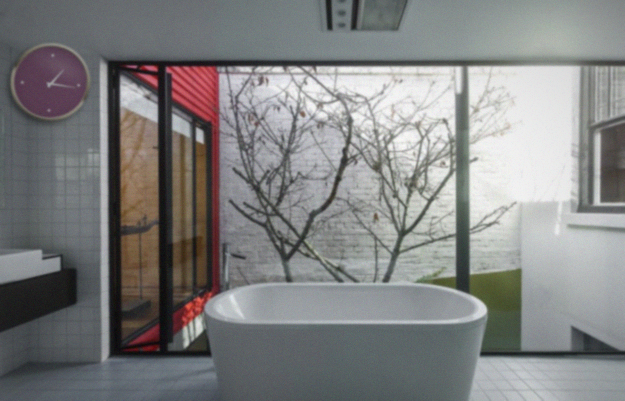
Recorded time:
1,16
